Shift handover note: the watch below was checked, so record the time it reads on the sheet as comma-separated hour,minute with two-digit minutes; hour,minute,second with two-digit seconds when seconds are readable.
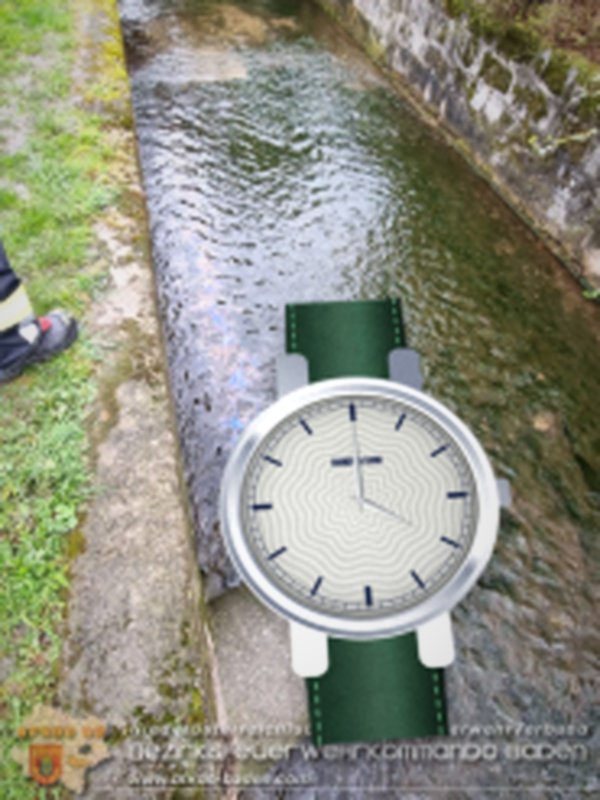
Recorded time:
4,00
